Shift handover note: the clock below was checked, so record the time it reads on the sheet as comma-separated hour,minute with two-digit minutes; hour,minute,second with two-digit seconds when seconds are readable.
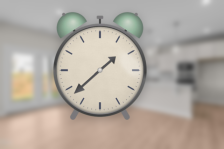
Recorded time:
1,38
